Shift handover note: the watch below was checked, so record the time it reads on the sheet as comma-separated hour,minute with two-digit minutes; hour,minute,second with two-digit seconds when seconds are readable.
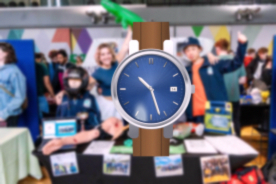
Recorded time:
10,27
